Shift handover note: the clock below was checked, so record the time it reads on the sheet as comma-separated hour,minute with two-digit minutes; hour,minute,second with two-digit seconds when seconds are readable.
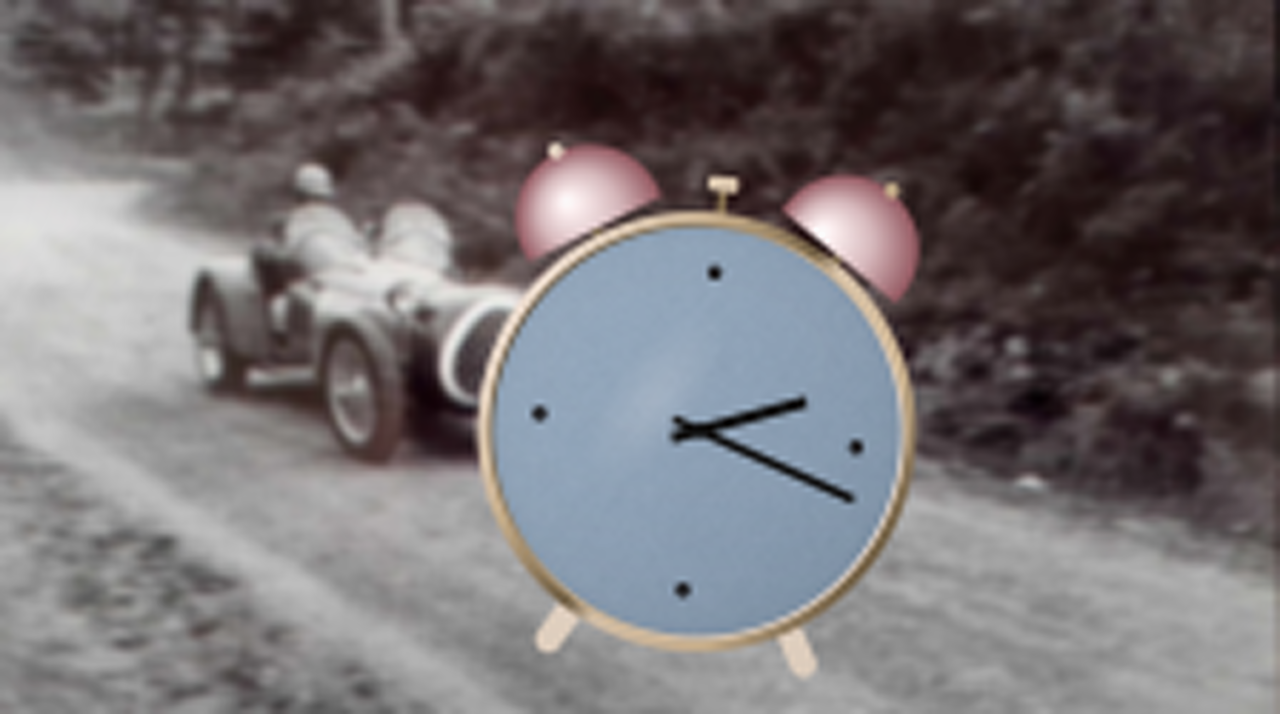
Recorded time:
2,18
